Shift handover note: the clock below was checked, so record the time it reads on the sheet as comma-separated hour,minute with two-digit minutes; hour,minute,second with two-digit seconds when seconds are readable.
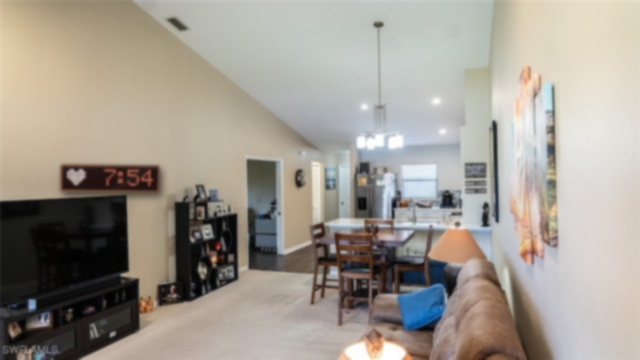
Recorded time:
7,54
